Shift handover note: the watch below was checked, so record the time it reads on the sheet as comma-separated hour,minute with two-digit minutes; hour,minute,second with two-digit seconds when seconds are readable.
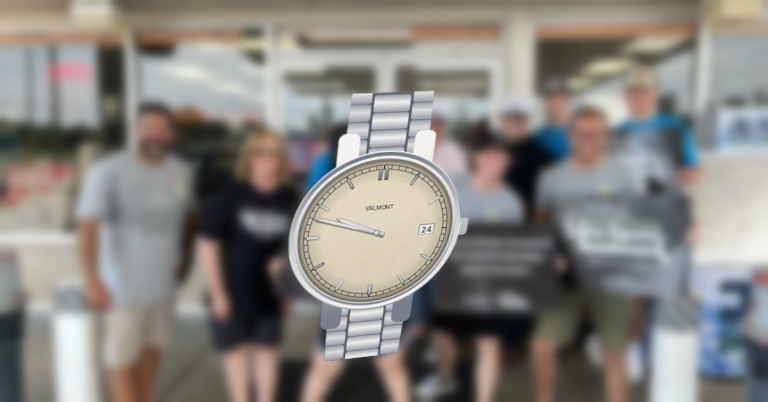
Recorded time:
9,48
